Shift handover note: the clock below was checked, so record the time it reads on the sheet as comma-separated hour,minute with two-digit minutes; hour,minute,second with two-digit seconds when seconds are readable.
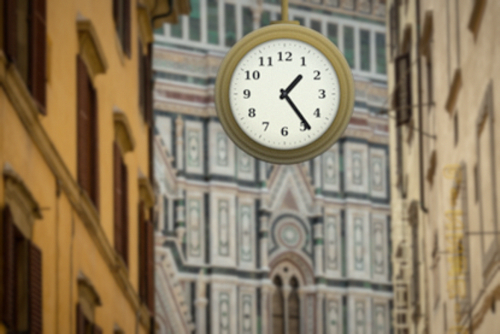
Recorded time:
1,24
